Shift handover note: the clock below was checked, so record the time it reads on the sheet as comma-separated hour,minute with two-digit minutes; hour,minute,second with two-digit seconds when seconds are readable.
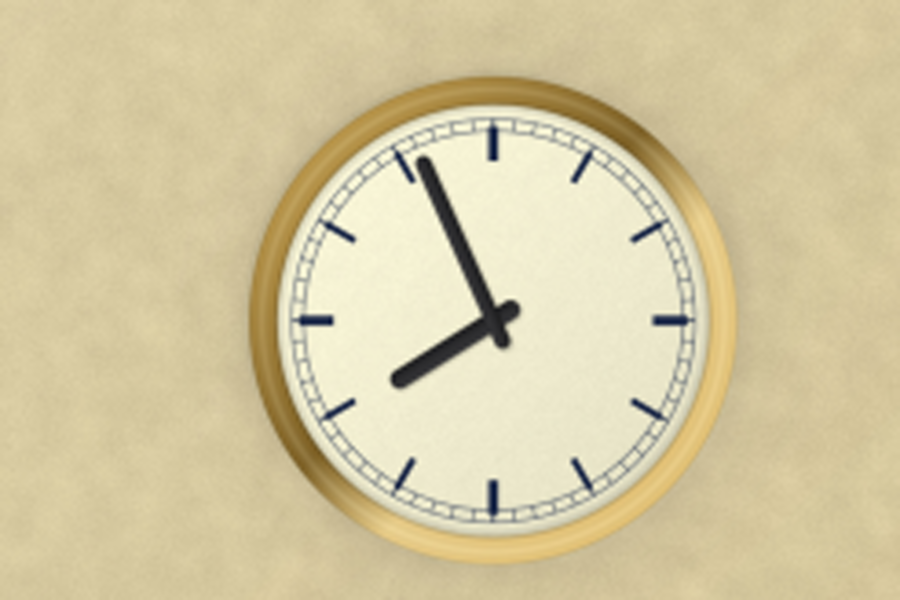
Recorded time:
7,56
